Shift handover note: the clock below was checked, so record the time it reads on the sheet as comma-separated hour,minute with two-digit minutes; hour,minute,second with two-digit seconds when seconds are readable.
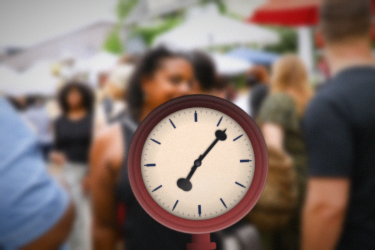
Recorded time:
7,07
